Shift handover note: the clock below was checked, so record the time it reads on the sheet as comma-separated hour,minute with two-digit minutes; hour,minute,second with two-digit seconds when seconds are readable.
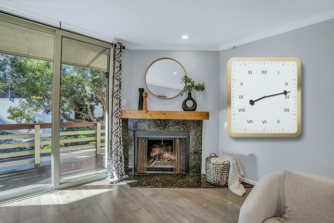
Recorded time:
8,13
